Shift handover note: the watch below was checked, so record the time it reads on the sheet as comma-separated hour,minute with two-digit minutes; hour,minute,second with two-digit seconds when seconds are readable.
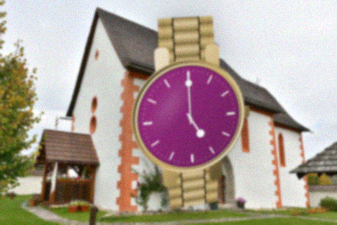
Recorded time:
5,00
